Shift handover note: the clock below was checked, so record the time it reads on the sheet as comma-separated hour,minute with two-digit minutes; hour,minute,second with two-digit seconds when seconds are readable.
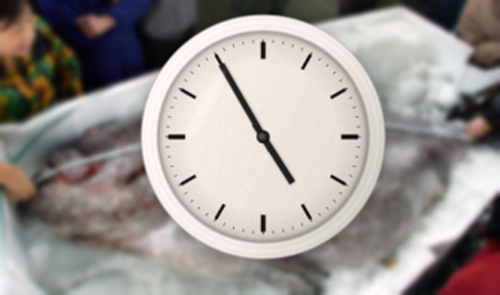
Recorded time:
4,55
